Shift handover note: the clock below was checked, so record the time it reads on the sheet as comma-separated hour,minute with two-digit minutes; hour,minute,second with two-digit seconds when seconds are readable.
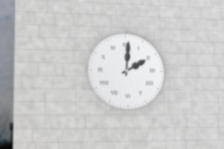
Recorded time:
2,01
